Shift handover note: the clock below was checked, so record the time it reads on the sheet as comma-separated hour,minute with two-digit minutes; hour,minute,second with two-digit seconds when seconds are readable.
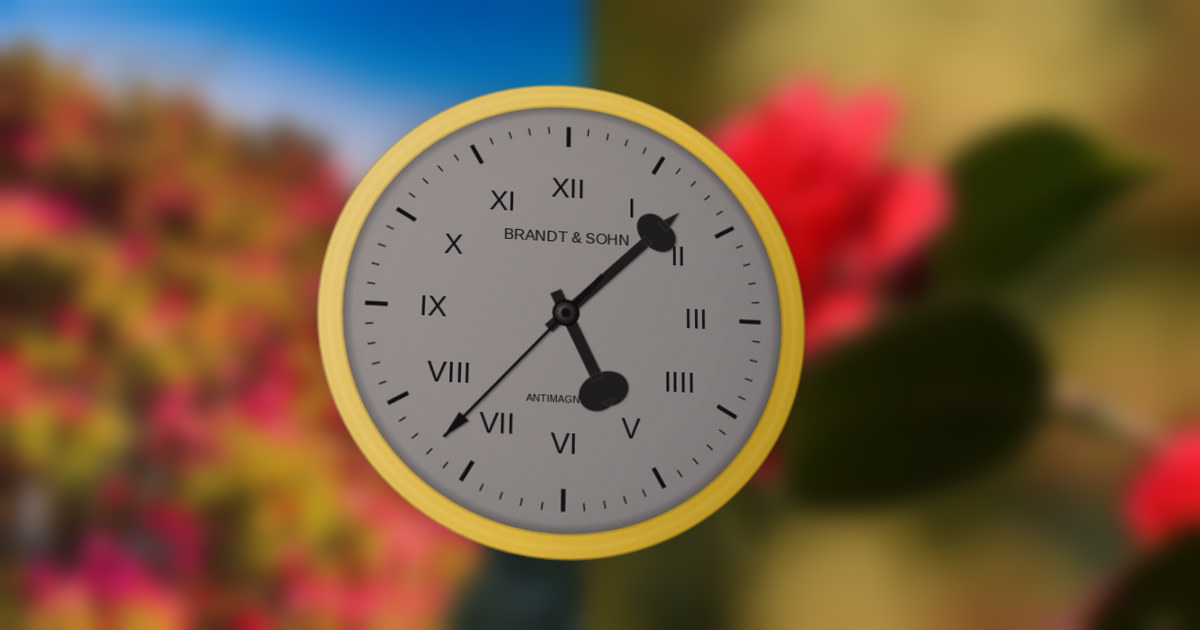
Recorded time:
5,07,37
